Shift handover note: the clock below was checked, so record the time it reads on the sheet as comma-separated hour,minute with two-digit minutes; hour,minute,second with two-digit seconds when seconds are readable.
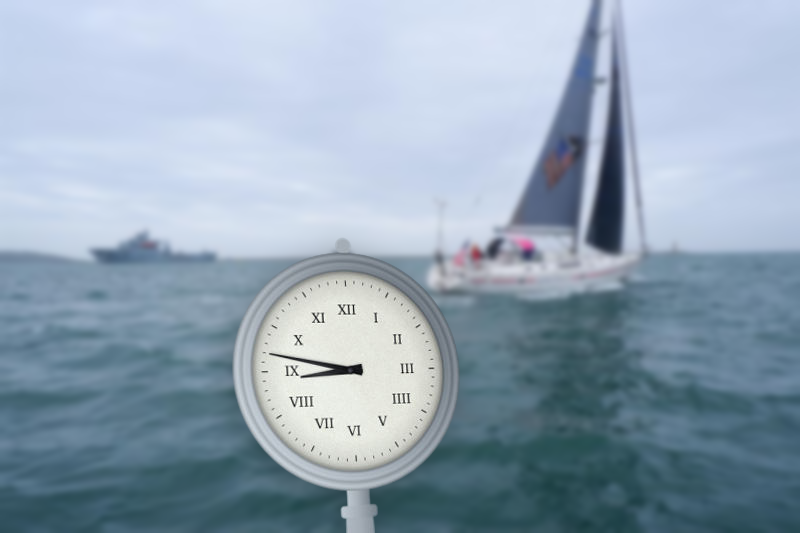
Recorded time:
8,47
